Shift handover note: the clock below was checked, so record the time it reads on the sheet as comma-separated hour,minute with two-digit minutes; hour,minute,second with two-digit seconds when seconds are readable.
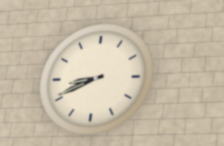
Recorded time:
8,41
